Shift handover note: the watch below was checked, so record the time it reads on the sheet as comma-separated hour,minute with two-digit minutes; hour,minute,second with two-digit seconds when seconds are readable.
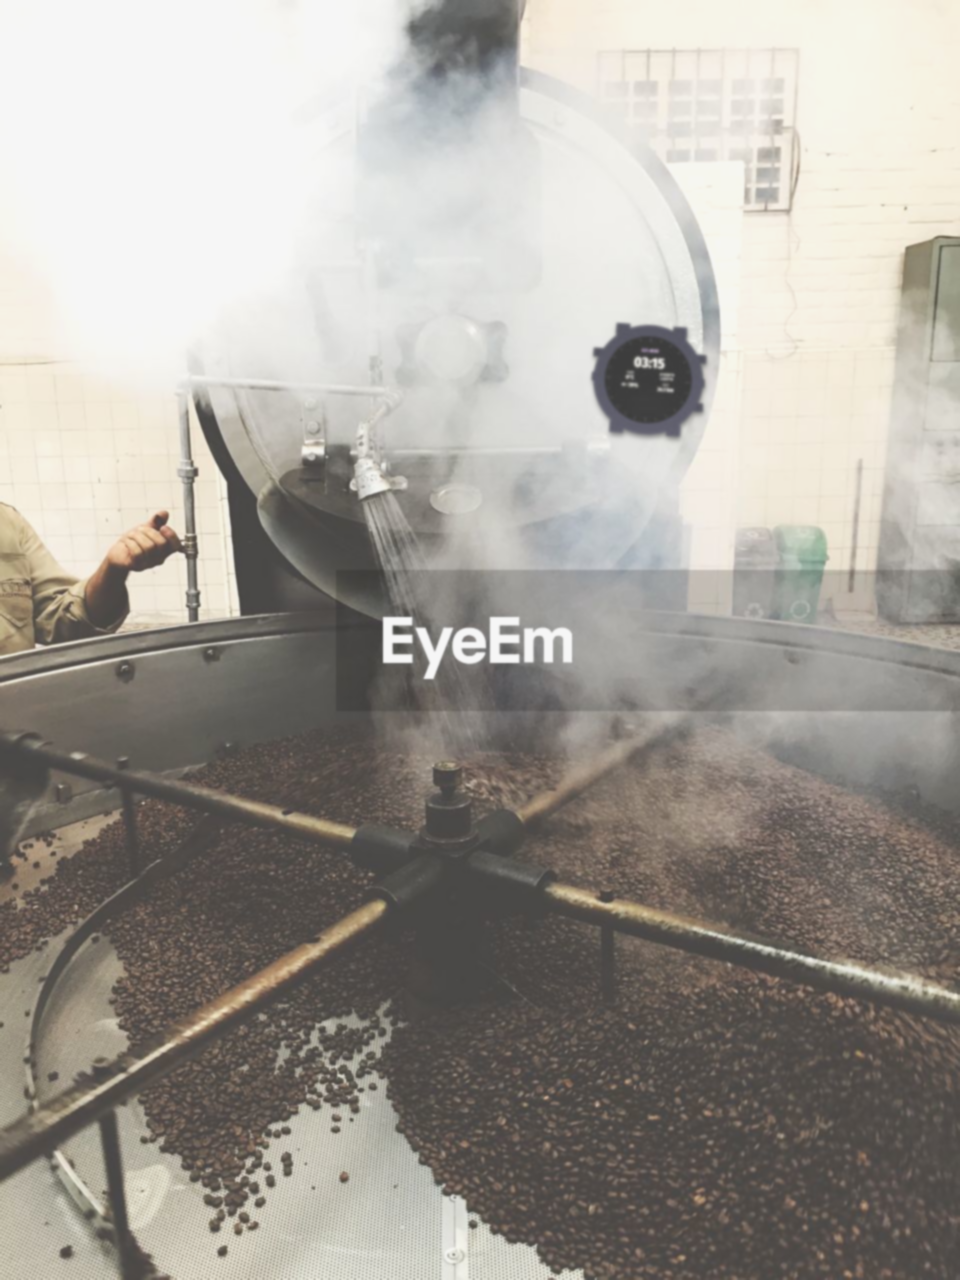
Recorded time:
3,15
